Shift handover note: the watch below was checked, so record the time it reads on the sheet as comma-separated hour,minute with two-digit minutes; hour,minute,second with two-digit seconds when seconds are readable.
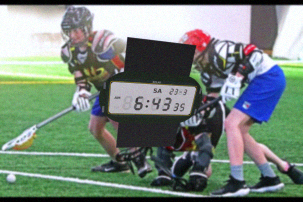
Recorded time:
6,43,35
